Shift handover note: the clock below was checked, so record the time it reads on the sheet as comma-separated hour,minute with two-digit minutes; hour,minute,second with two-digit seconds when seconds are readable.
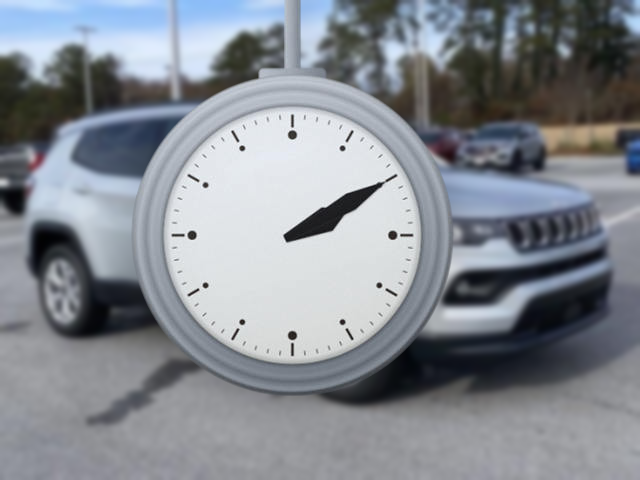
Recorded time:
2,10
